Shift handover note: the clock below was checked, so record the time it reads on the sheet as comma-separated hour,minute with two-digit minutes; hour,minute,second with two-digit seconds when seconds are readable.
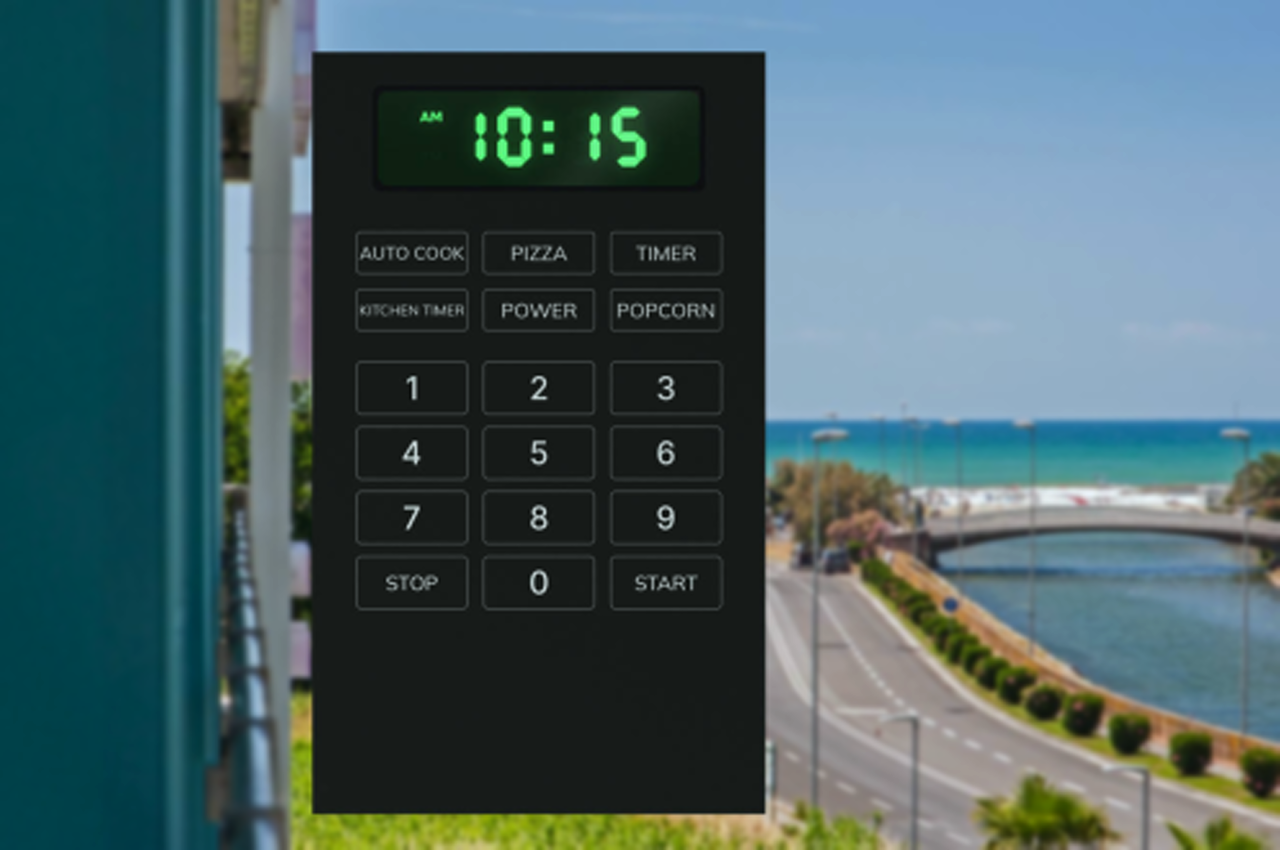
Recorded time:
10,15
